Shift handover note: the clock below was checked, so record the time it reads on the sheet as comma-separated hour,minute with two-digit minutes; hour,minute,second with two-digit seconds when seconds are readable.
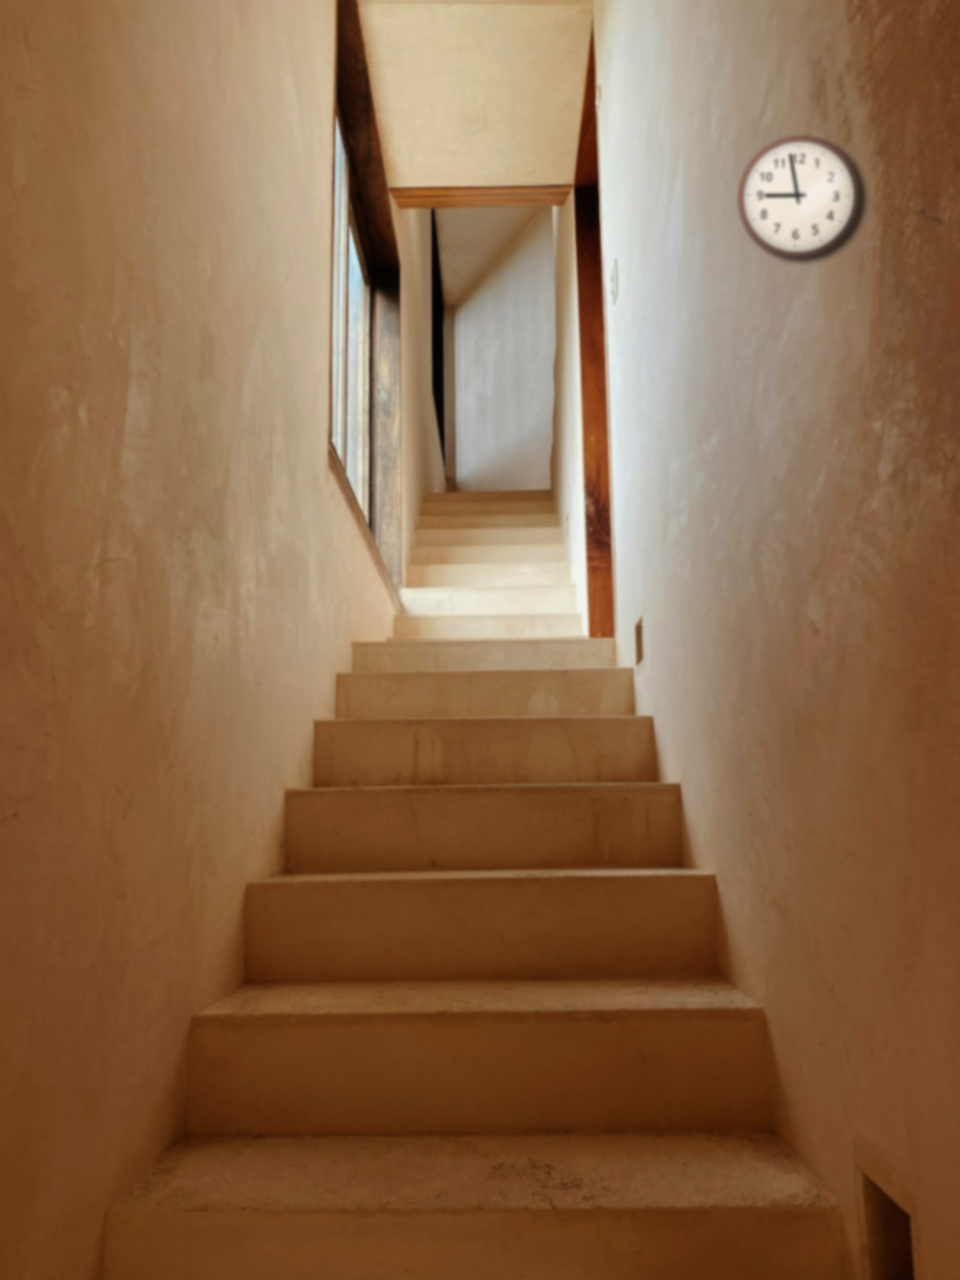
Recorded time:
8,58
